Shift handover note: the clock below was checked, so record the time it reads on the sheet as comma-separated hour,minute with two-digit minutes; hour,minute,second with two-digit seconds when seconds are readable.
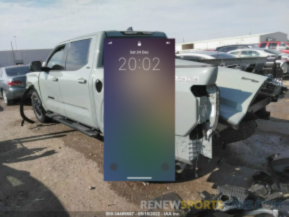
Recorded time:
20,02
